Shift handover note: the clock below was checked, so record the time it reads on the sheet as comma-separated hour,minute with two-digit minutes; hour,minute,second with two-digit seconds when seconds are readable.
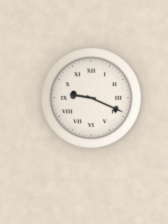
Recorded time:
9,19
